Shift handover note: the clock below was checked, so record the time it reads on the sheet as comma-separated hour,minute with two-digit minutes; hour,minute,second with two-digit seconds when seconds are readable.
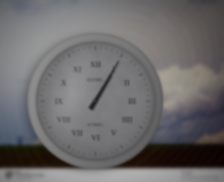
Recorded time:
1,05
